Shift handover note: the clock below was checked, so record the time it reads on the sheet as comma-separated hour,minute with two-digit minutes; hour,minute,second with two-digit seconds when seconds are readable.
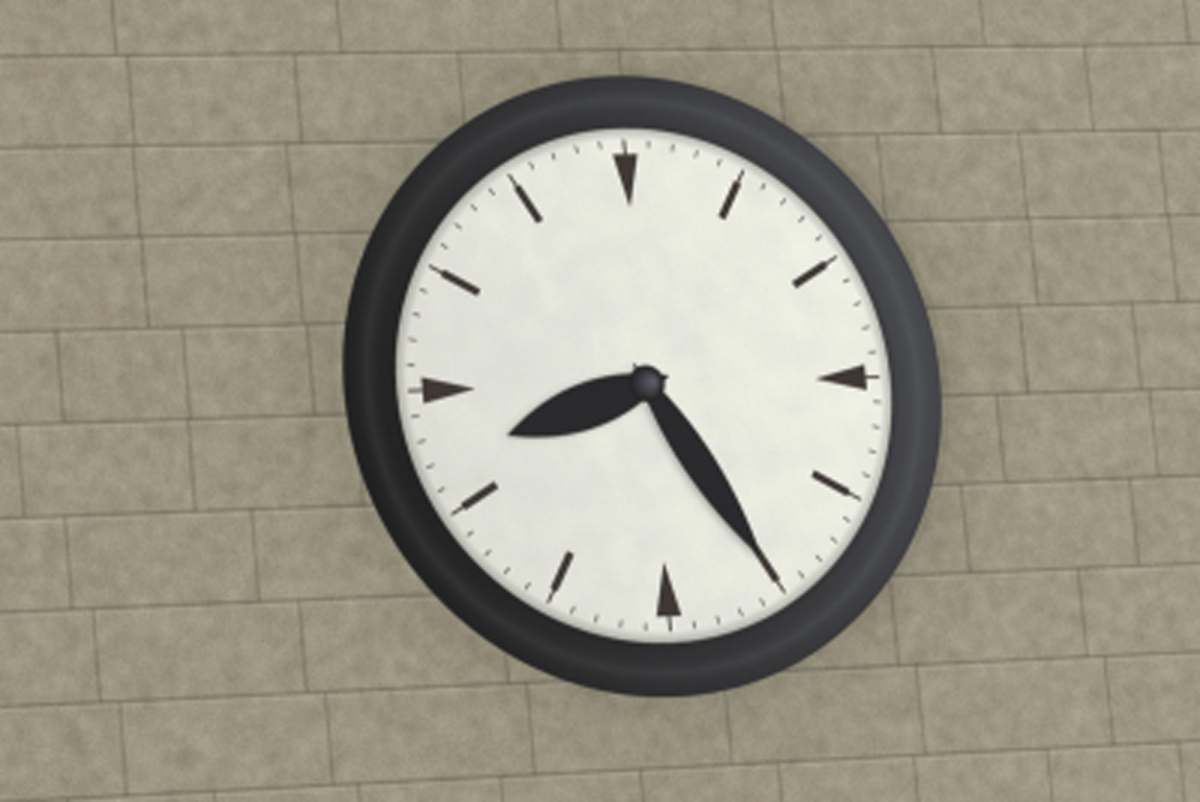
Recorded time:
8,25
